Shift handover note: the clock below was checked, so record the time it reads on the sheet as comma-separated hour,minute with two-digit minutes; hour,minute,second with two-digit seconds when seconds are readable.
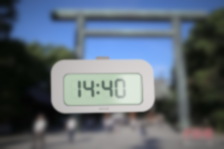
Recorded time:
14,40
